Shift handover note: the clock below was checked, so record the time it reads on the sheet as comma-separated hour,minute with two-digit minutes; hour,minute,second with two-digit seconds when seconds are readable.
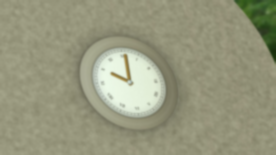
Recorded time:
10,01
